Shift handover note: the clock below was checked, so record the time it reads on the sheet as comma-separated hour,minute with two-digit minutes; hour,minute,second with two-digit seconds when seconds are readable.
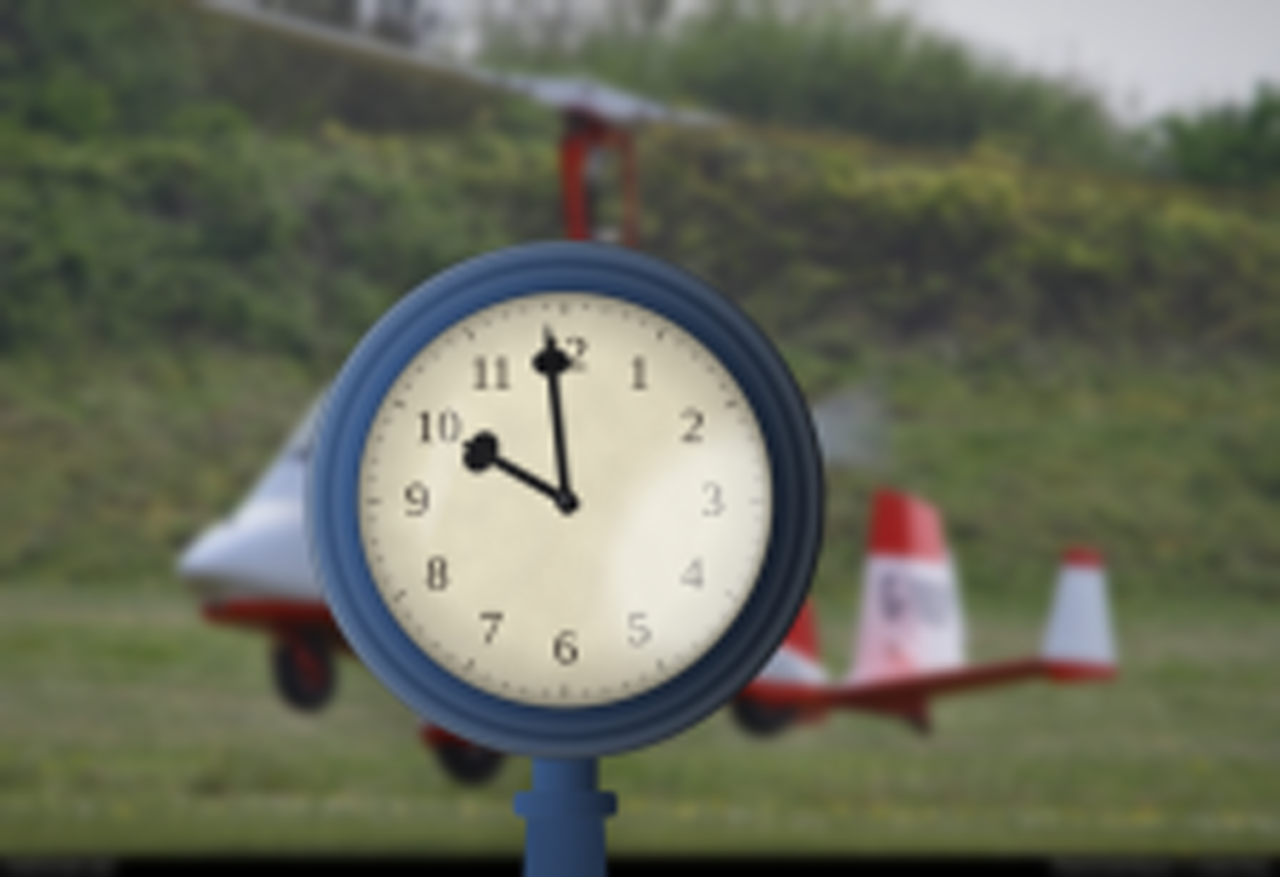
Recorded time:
9,59
